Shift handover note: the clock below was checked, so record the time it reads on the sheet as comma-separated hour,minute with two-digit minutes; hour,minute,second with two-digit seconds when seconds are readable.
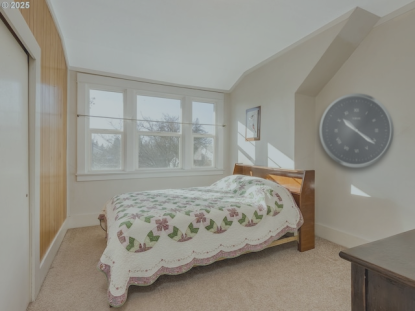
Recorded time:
10,21
